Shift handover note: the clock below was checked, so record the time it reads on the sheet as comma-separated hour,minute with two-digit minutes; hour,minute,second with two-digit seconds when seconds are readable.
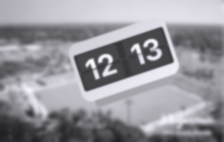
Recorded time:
12,13
